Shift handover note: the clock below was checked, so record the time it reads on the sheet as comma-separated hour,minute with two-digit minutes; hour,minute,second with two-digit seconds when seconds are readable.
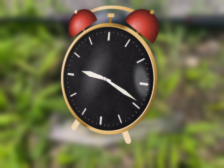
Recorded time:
9,19
